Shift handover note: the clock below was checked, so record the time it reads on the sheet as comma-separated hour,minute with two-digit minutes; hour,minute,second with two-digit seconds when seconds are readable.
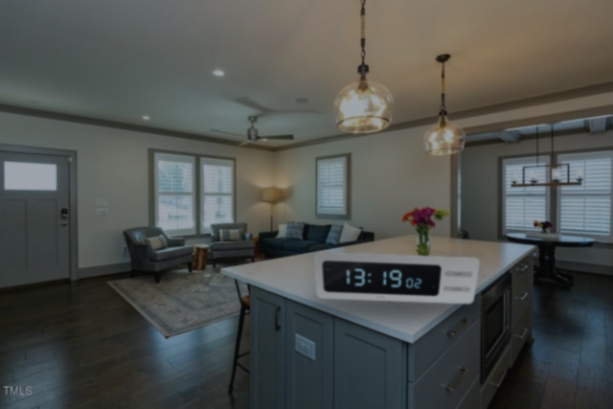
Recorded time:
13,19
